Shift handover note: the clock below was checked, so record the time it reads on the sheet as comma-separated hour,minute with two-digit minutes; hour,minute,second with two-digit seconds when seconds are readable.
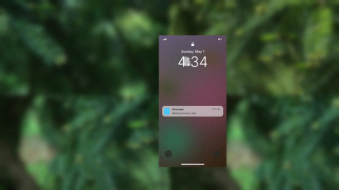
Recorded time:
4,34
